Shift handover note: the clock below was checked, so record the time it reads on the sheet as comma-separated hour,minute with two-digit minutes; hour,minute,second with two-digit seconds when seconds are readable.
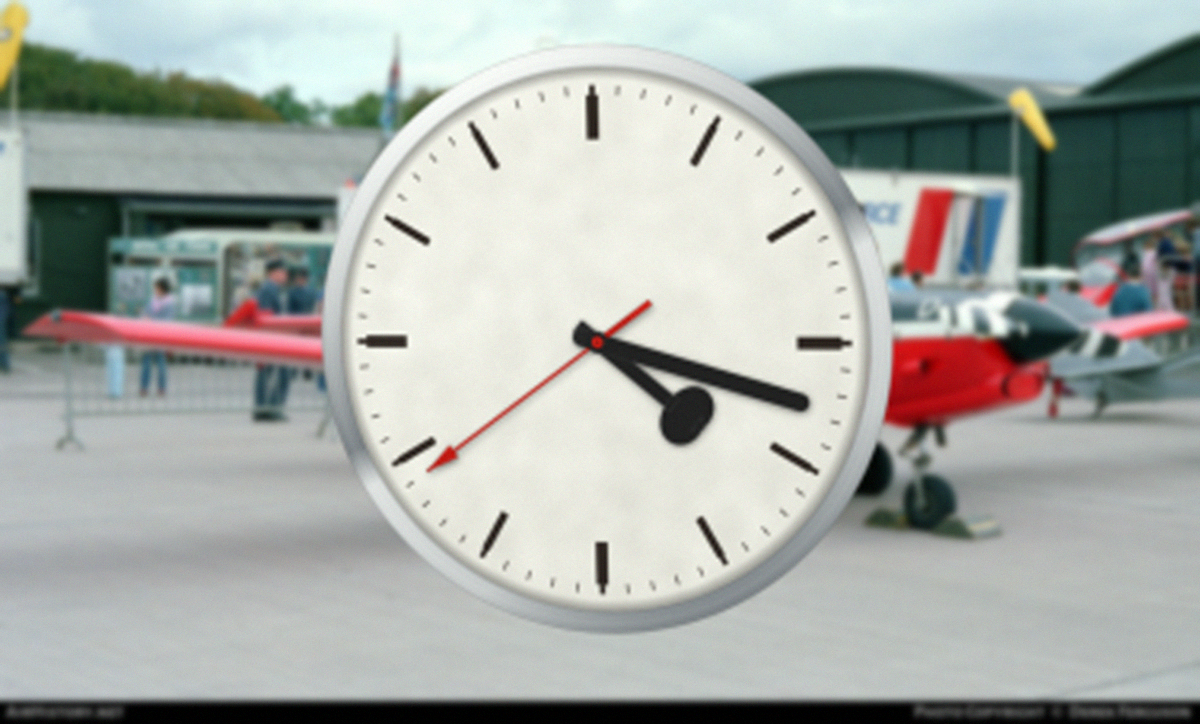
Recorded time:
4,17,39
